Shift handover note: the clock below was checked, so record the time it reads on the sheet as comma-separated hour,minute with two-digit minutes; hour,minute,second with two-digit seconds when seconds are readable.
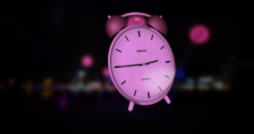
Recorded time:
2,45
